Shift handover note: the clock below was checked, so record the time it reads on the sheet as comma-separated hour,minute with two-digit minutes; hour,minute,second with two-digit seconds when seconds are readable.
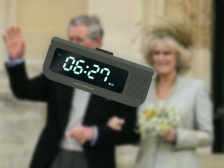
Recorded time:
6,27
